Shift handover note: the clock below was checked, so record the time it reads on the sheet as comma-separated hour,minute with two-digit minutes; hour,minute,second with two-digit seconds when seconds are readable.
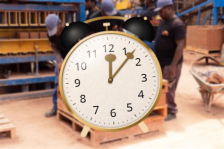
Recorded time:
12,07
